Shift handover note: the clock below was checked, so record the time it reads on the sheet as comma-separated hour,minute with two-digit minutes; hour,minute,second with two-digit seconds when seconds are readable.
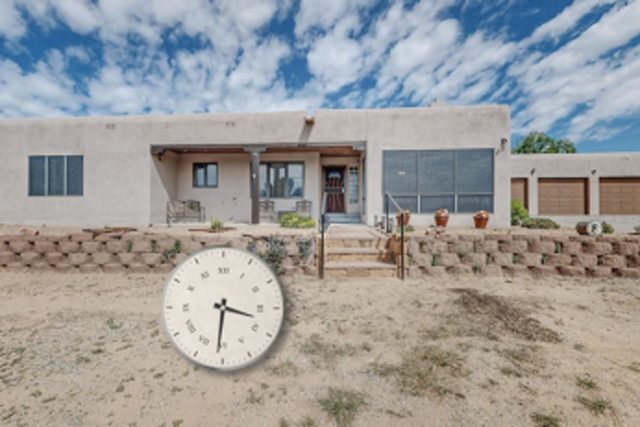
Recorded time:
3,31
